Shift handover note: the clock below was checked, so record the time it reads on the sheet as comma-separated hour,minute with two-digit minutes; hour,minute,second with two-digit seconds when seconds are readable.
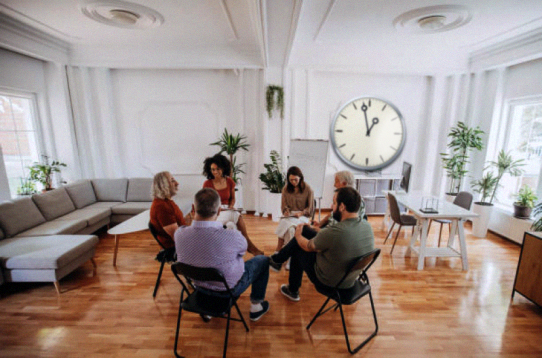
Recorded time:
12,58
